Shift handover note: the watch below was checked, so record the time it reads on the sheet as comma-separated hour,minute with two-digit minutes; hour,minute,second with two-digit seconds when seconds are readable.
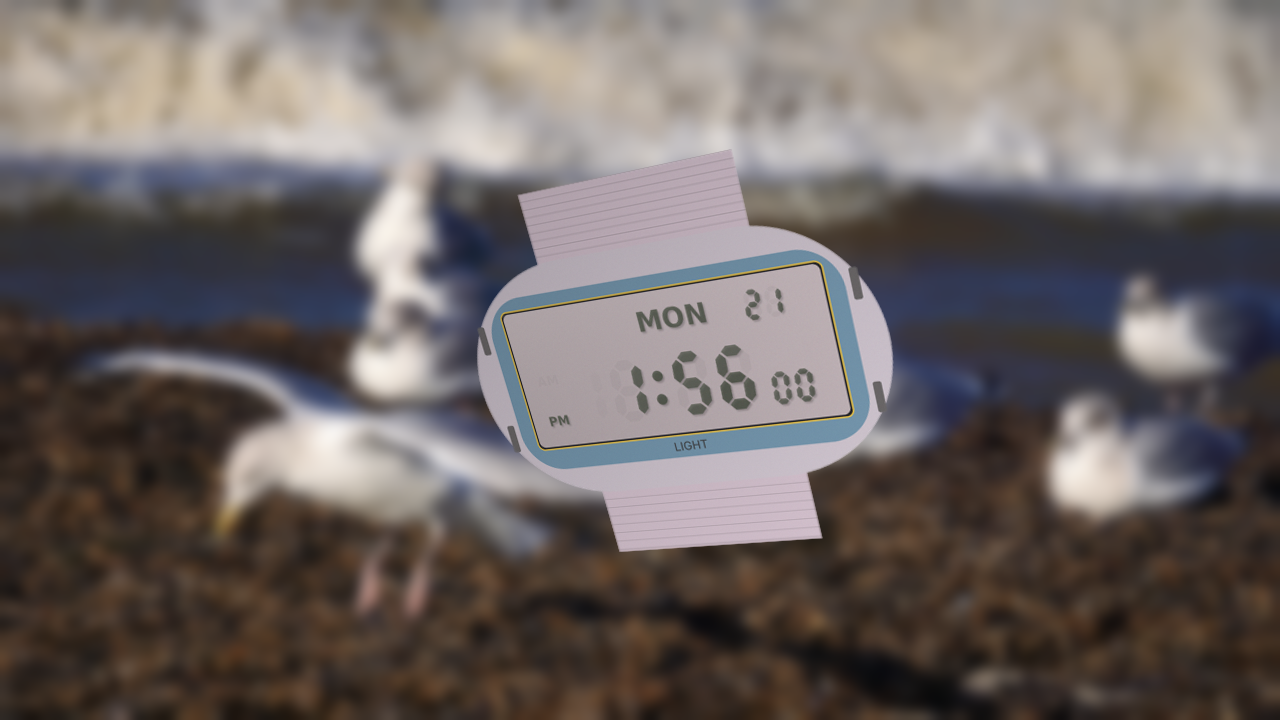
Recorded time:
1,56,00
